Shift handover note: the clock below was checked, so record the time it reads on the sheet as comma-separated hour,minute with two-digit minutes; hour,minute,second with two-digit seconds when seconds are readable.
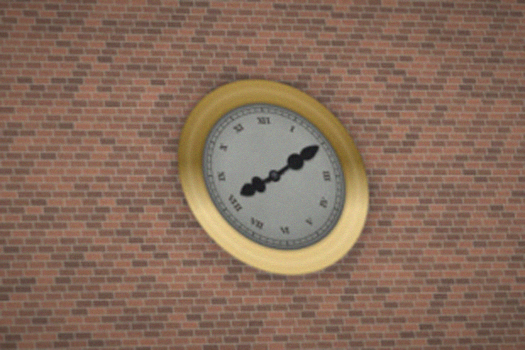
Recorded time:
8,10
